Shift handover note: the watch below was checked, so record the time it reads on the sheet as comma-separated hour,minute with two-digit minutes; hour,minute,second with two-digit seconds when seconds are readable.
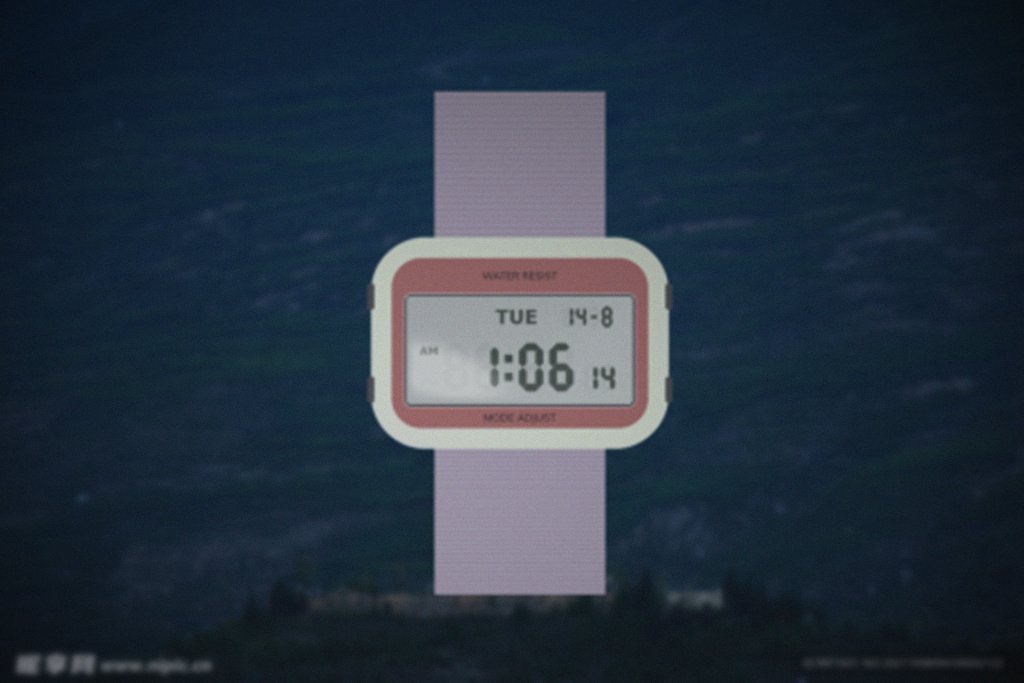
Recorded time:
1,06,14
